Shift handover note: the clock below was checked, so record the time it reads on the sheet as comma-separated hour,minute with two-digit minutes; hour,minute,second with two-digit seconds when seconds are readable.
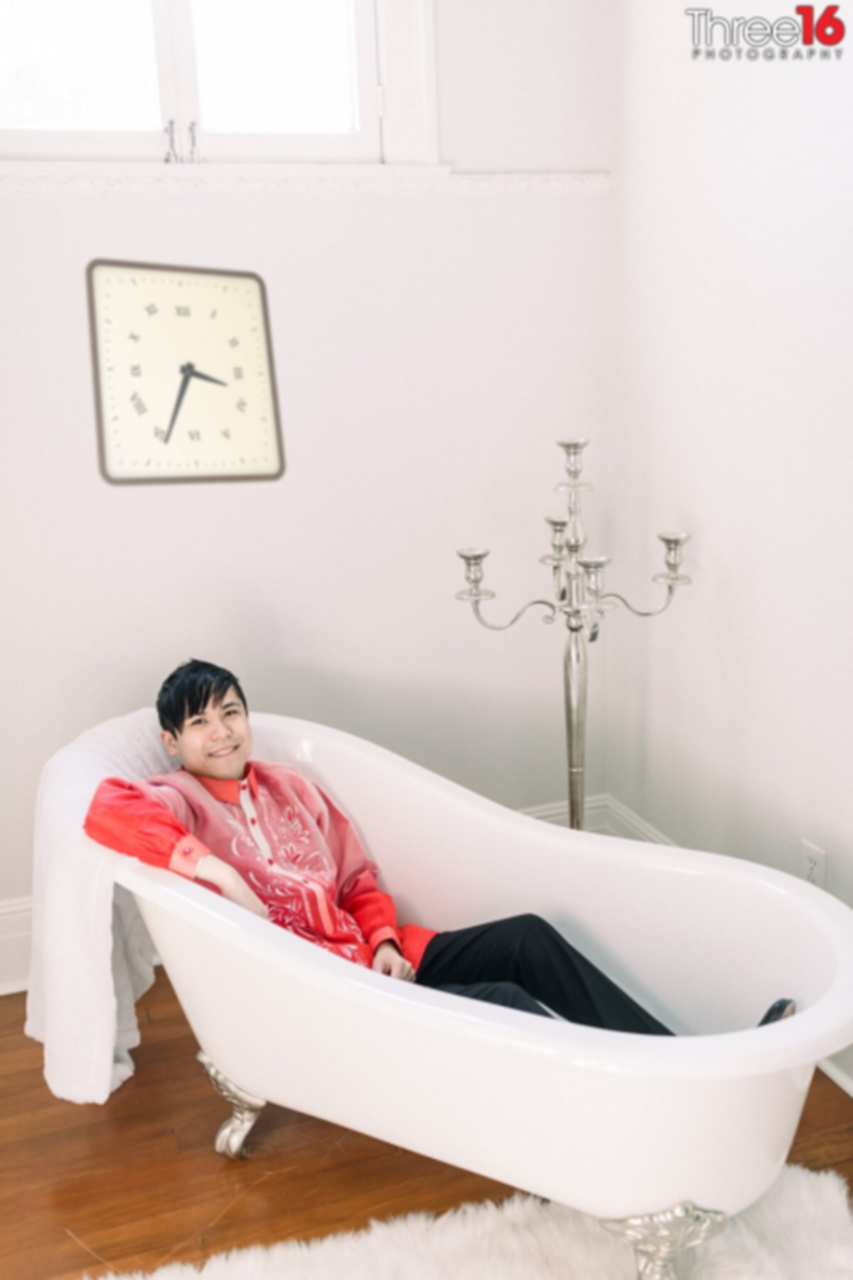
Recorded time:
3,34
